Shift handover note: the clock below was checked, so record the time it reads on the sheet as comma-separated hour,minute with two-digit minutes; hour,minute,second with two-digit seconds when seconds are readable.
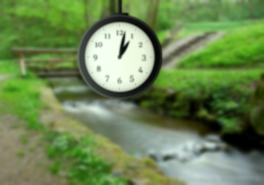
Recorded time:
1,02
